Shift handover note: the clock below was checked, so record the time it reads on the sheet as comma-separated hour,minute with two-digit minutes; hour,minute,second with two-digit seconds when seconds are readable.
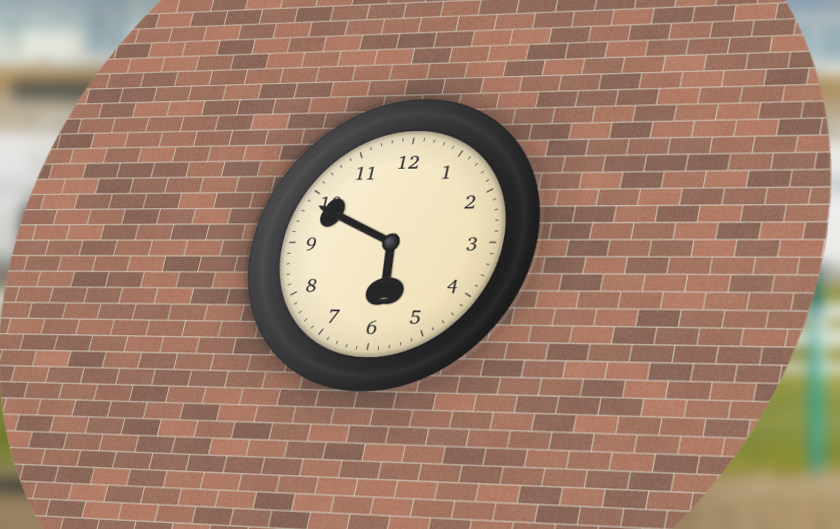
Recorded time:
5,49
